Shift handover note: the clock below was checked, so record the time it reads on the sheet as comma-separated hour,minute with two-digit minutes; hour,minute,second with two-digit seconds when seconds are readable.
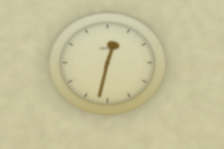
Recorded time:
12,32
